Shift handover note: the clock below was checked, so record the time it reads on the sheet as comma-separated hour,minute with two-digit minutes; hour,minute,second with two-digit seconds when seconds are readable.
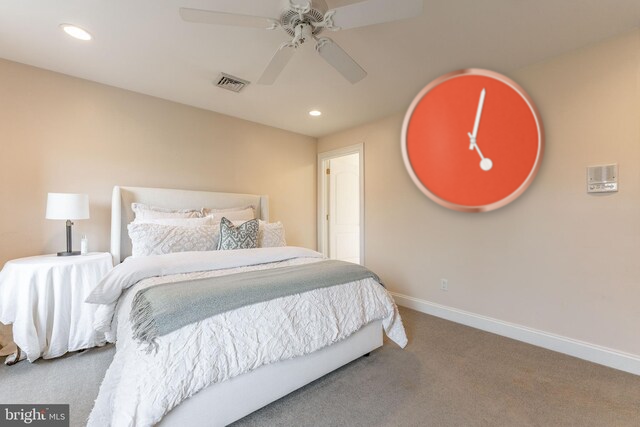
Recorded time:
5,02
